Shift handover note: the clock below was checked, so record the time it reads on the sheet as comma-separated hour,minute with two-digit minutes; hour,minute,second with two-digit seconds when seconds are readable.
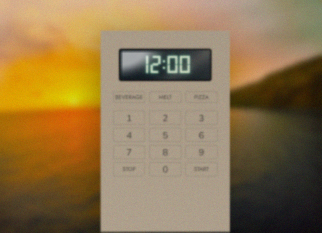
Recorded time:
12,00
